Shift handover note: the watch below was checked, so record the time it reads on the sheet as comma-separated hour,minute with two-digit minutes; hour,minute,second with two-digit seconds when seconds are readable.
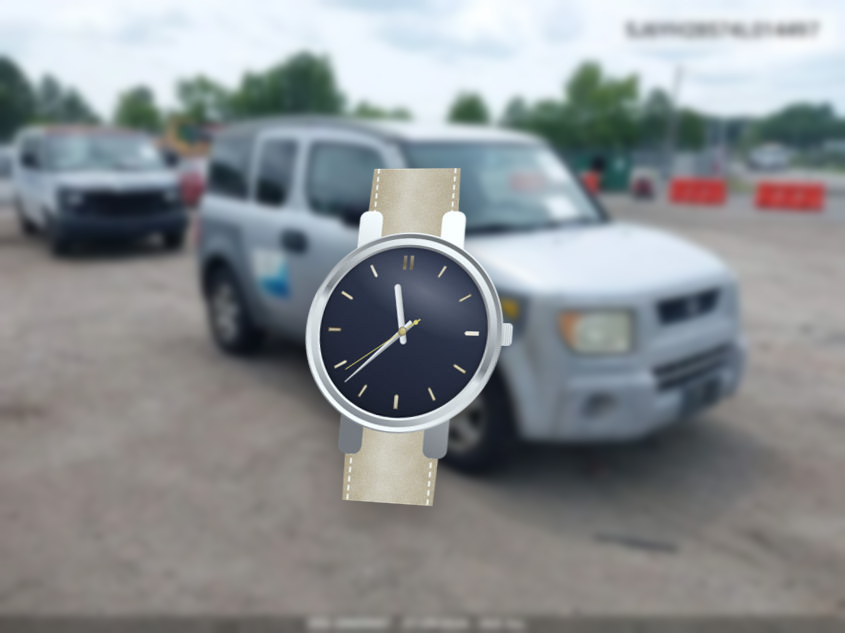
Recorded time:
11,37,39
